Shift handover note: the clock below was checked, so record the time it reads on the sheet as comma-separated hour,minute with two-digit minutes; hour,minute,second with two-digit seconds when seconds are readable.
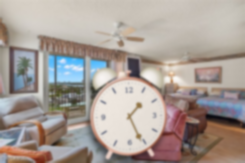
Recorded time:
1,26
